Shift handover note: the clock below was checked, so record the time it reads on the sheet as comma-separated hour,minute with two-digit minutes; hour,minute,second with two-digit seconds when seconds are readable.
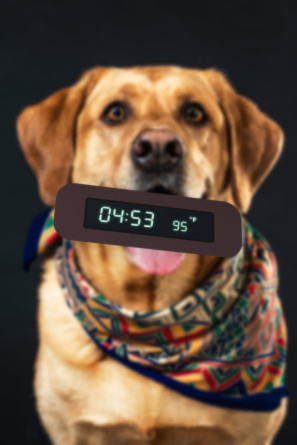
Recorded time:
4,53
